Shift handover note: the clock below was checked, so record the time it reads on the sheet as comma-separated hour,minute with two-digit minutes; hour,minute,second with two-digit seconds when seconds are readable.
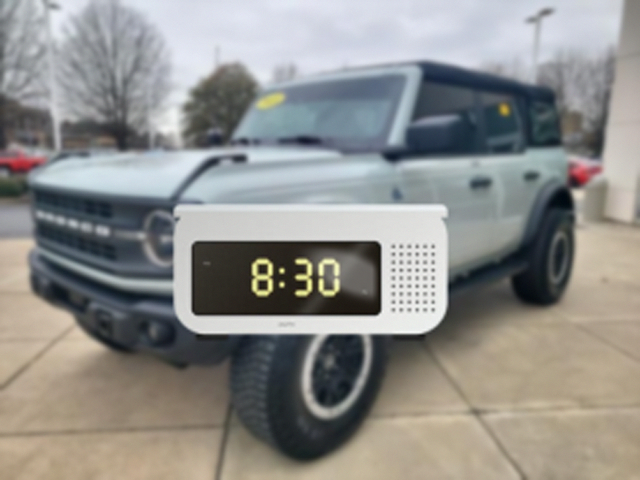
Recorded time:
8,30
